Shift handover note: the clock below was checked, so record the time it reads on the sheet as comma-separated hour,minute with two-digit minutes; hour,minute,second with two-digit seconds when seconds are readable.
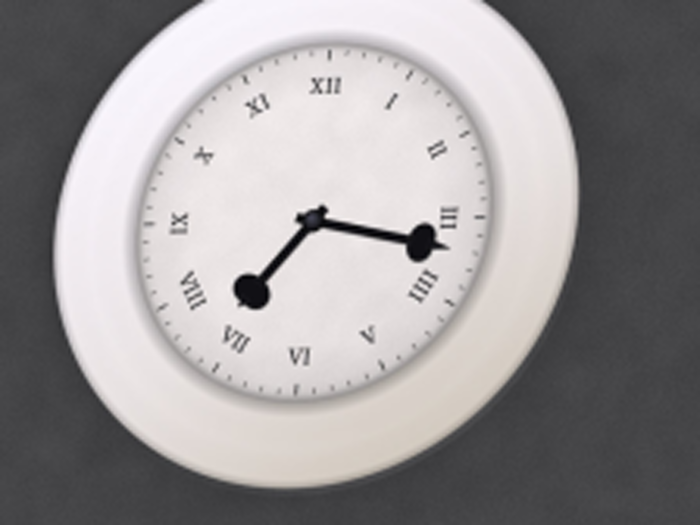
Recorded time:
7,17
